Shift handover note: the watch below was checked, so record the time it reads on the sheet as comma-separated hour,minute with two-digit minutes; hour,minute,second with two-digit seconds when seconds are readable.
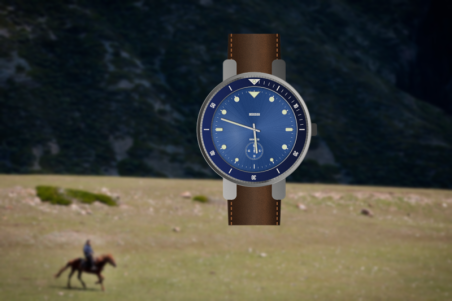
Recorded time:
5,48
